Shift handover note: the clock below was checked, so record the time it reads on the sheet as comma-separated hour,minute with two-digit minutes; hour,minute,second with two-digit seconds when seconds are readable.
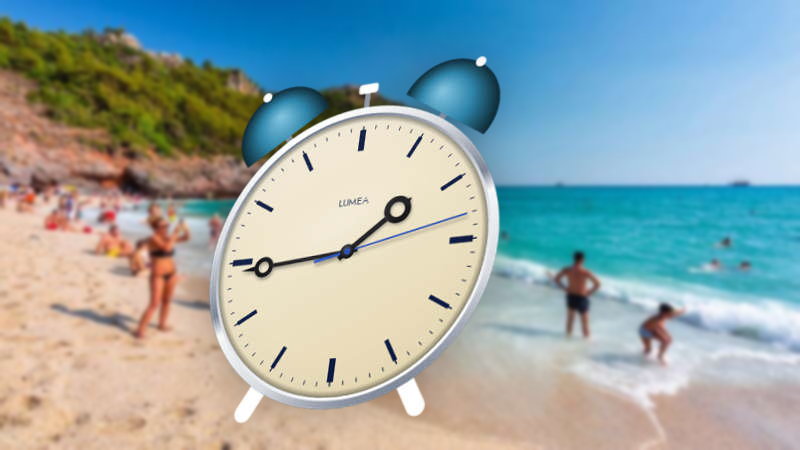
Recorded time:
1,44,13
